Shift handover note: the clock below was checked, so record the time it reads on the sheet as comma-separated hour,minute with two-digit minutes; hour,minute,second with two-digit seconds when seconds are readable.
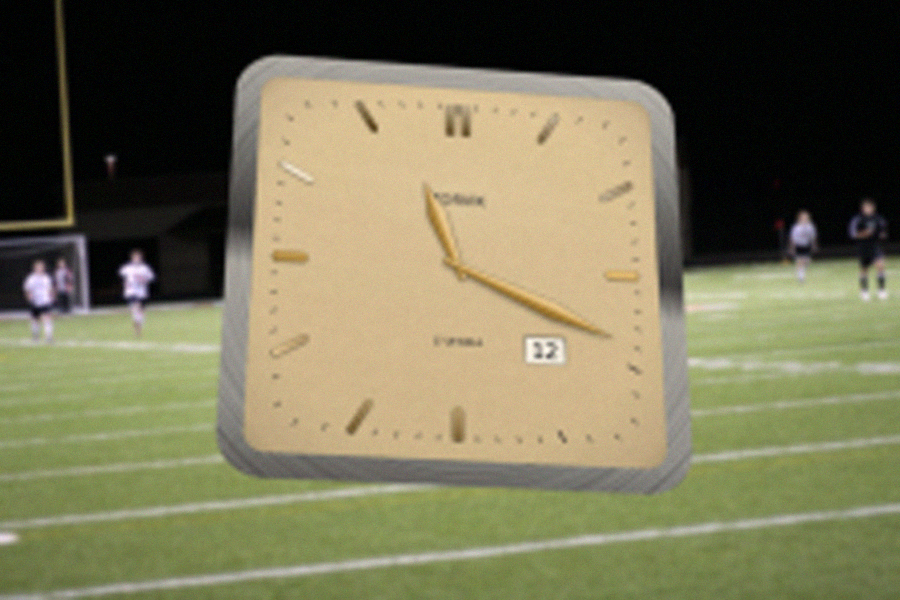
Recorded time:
11,19
